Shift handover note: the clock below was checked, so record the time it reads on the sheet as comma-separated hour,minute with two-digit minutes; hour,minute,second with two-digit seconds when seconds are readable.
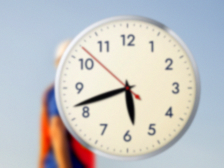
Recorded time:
5,41,52
